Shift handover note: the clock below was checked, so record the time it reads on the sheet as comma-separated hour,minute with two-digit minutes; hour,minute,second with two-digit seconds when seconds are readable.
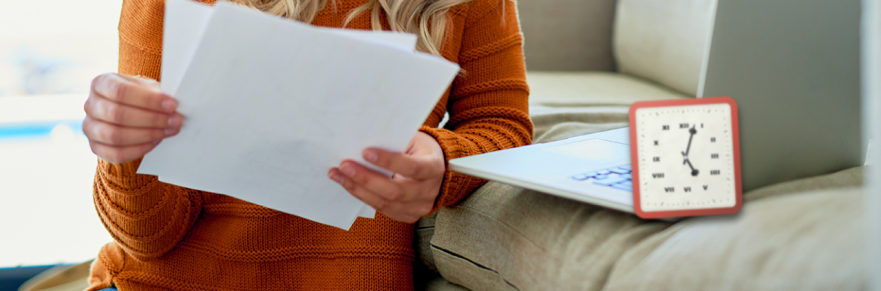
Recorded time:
5,03
